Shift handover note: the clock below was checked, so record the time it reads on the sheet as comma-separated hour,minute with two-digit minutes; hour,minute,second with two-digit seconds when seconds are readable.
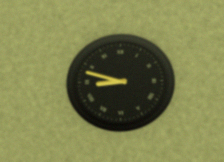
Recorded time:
8,48
